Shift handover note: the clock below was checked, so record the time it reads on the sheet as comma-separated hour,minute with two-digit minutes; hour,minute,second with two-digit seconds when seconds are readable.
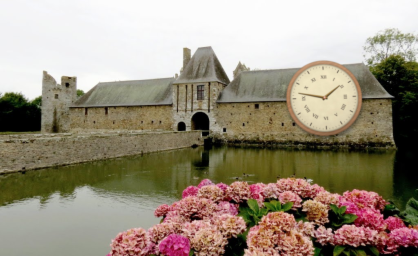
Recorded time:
1,47
